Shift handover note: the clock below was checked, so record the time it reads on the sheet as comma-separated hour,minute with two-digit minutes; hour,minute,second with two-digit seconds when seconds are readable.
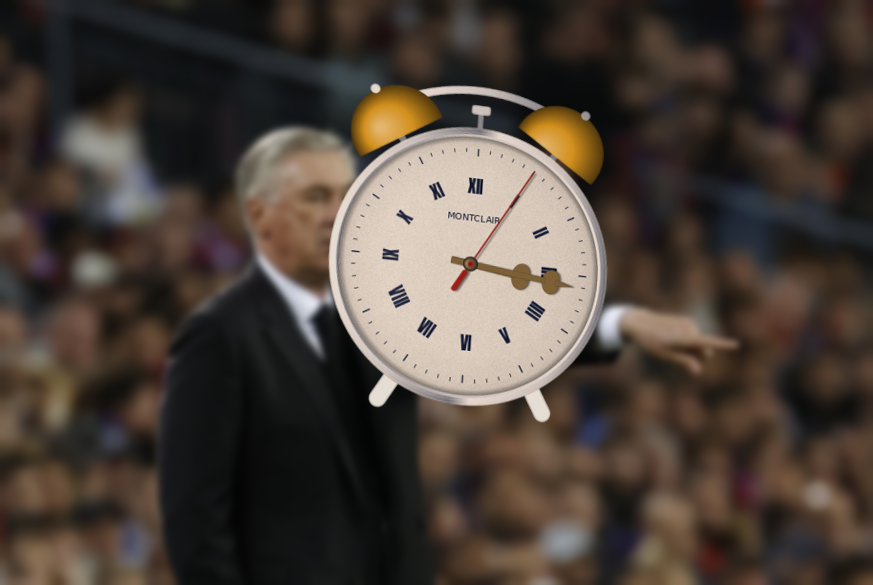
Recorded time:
3,16,05
